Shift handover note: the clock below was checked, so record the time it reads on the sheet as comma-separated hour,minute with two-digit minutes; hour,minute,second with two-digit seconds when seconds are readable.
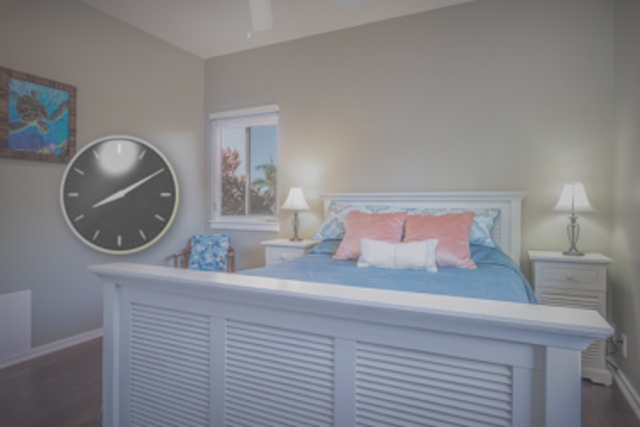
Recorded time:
8,10
